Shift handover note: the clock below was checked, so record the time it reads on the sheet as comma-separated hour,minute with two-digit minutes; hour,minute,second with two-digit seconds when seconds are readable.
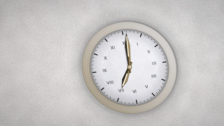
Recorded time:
7,01
